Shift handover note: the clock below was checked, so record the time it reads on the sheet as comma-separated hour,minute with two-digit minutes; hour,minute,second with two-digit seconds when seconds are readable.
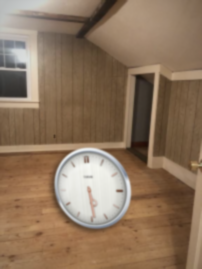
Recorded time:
5,29
